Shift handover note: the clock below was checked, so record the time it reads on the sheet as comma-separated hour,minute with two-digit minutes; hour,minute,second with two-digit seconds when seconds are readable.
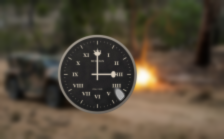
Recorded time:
3,00
